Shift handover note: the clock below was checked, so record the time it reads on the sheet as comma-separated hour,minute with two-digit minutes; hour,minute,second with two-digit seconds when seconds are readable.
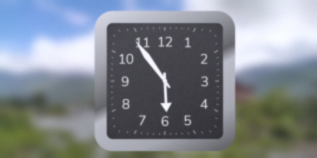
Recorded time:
5,54
